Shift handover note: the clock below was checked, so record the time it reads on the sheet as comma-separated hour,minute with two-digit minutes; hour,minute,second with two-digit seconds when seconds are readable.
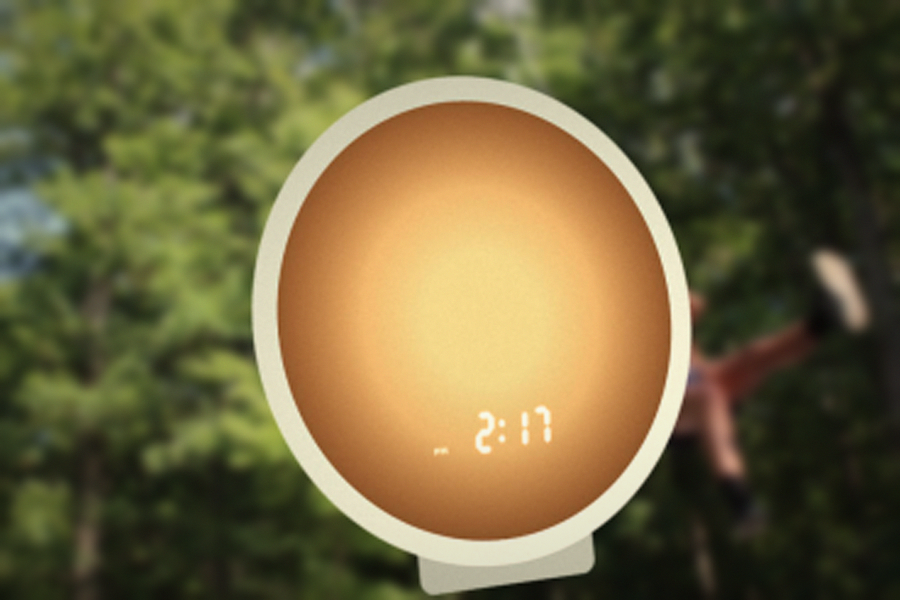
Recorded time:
2,17
